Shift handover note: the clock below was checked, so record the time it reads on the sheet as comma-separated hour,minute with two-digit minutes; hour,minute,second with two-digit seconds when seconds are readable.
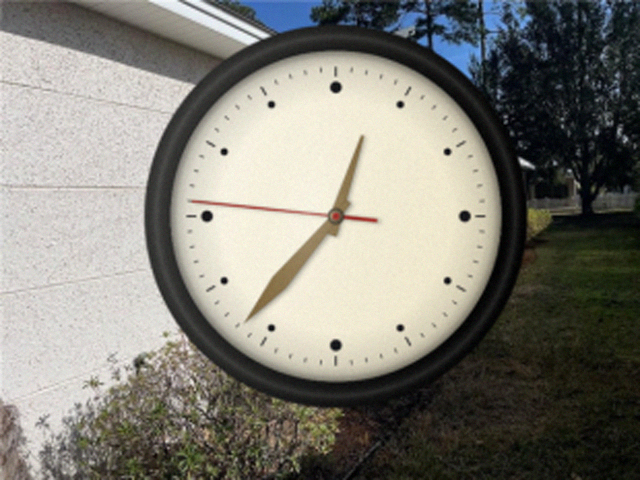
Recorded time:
12,36,46
